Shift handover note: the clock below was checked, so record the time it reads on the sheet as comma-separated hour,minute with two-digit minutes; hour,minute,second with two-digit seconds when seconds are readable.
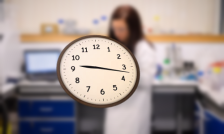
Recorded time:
9,17
